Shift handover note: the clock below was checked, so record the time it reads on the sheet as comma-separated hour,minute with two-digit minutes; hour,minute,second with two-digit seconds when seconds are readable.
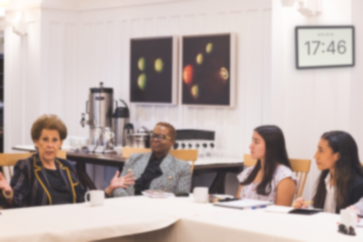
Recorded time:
17,46
